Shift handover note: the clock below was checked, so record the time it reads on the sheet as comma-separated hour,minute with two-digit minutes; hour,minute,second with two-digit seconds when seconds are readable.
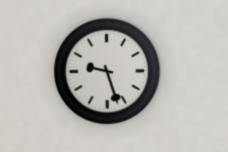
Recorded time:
9,27
